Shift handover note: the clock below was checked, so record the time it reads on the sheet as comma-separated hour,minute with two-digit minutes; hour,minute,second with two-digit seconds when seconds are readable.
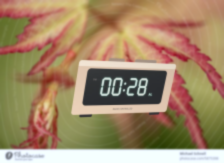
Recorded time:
0,28
